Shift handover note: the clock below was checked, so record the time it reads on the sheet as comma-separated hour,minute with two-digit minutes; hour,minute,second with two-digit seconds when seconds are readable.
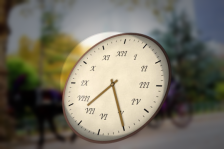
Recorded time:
7,25
